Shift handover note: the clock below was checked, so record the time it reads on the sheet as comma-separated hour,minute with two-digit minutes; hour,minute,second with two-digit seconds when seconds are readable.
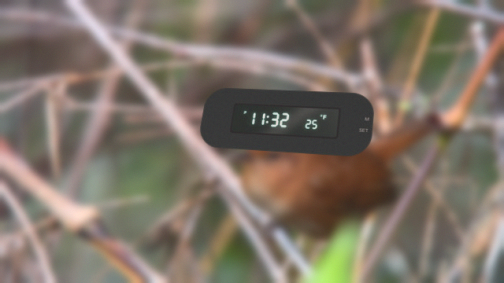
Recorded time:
11,32
